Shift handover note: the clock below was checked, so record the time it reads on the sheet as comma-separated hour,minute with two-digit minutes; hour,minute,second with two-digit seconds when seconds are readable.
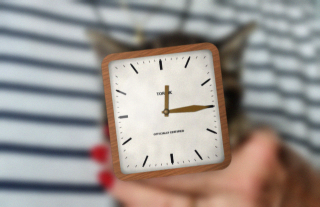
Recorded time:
12,15
